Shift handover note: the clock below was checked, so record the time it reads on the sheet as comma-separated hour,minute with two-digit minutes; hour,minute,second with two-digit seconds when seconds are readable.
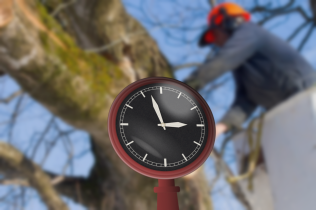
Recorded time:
2,57
